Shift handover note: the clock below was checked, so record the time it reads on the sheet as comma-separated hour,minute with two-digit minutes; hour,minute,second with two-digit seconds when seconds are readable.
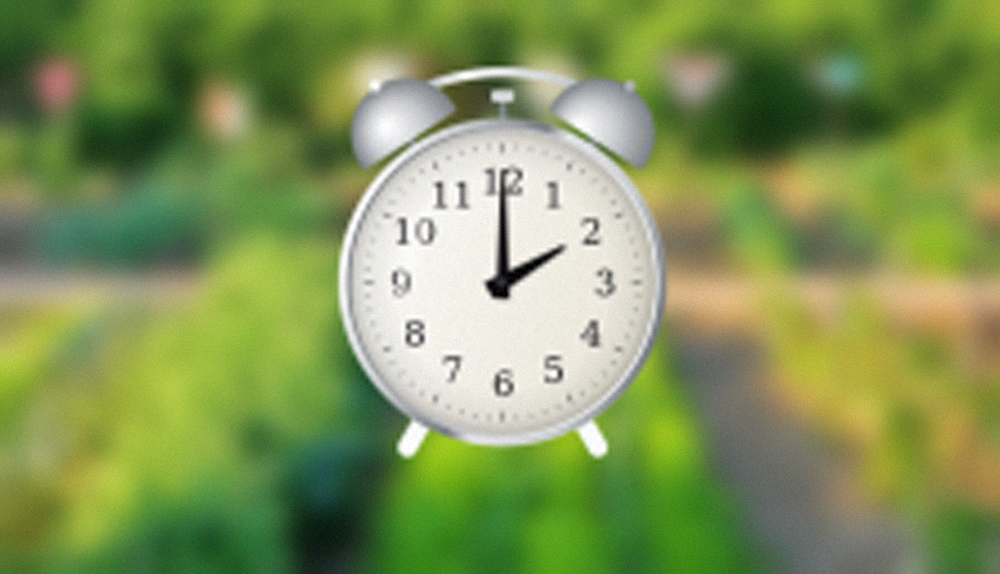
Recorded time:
2,00
